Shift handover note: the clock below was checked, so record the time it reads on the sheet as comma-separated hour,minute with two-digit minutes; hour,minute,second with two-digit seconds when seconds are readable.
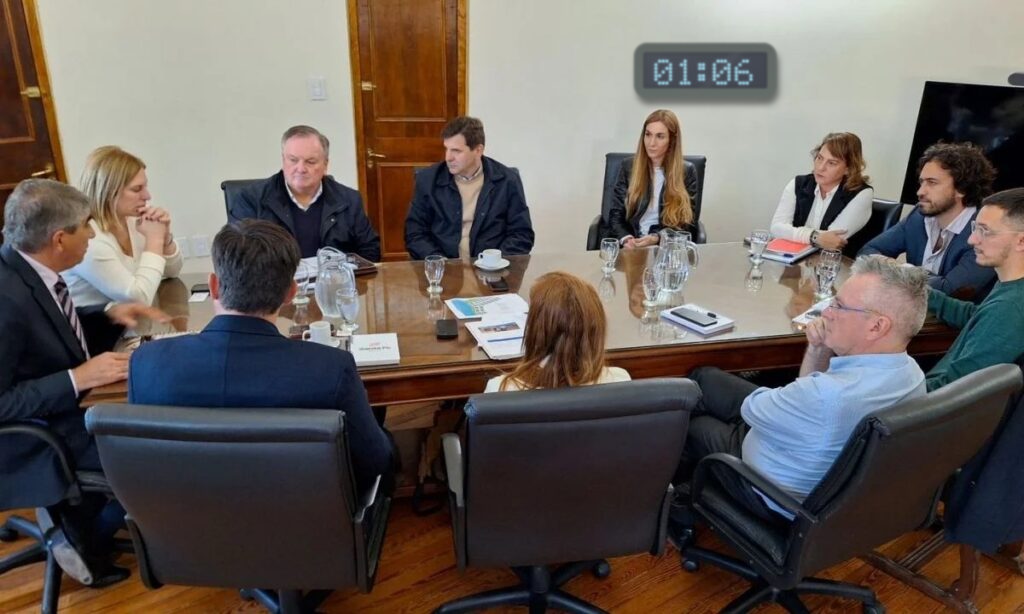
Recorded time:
1,06
